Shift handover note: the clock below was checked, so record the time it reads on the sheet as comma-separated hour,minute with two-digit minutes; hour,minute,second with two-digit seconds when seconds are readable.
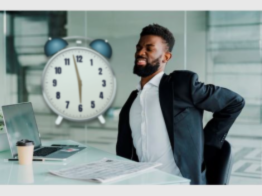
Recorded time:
5,58
